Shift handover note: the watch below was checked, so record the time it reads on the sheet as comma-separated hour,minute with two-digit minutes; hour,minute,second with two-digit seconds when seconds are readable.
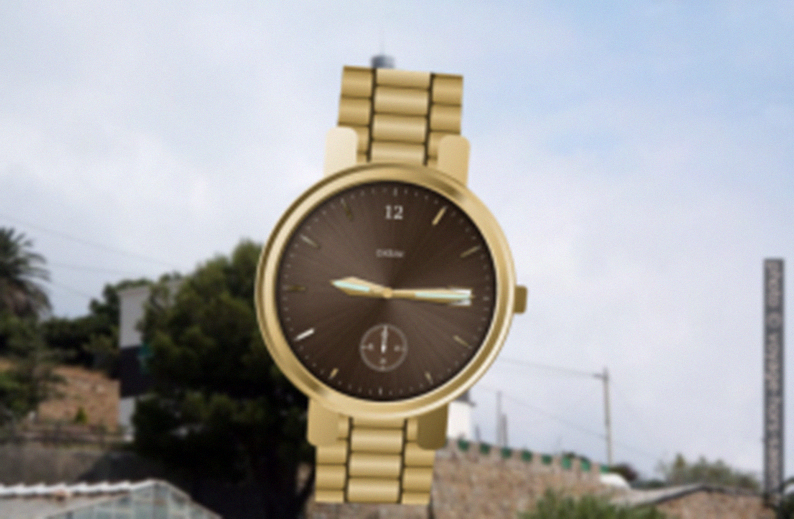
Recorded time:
9,15
